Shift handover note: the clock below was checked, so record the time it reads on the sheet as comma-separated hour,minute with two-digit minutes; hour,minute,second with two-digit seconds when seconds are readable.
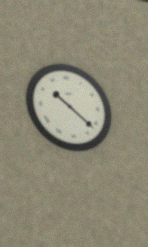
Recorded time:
10,22
